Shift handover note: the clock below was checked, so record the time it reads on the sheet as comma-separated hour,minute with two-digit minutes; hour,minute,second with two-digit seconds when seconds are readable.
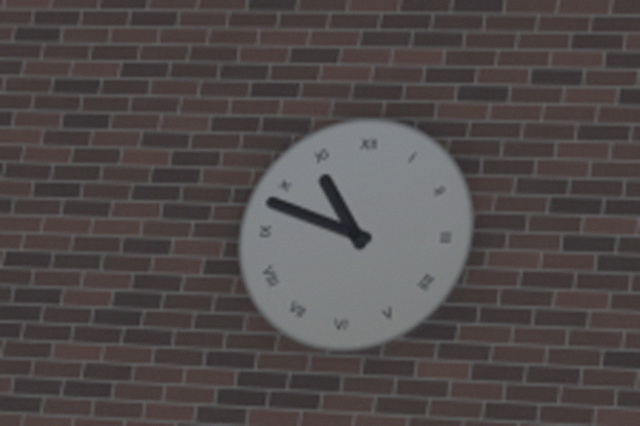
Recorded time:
10,48
